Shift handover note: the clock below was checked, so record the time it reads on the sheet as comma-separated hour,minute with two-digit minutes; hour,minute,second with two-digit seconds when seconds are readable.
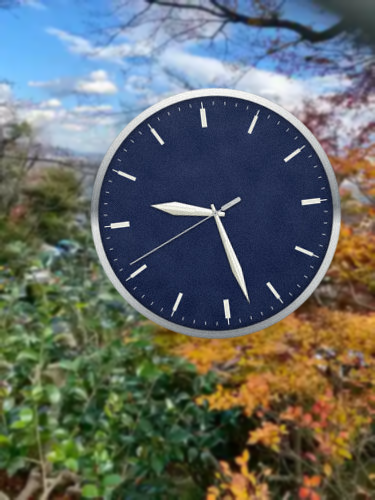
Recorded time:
9,27,41
